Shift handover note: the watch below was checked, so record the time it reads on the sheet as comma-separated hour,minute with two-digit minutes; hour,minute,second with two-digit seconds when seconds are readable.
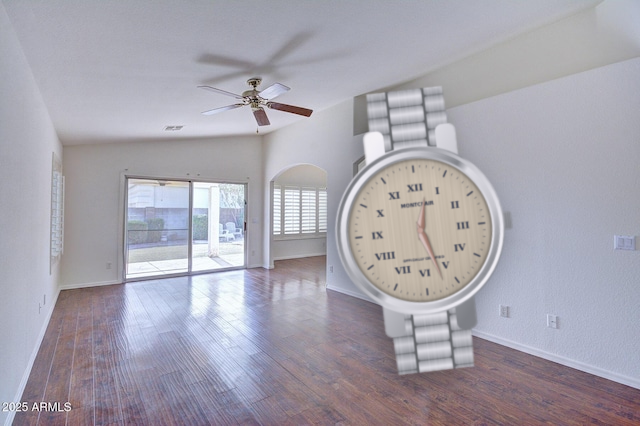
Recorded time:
12,27
